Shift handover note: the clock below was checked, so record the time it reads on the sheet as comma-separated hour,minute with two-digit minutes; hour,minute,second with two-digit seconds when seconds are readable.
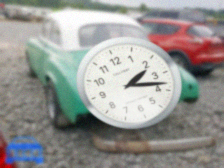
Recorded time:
2,18
